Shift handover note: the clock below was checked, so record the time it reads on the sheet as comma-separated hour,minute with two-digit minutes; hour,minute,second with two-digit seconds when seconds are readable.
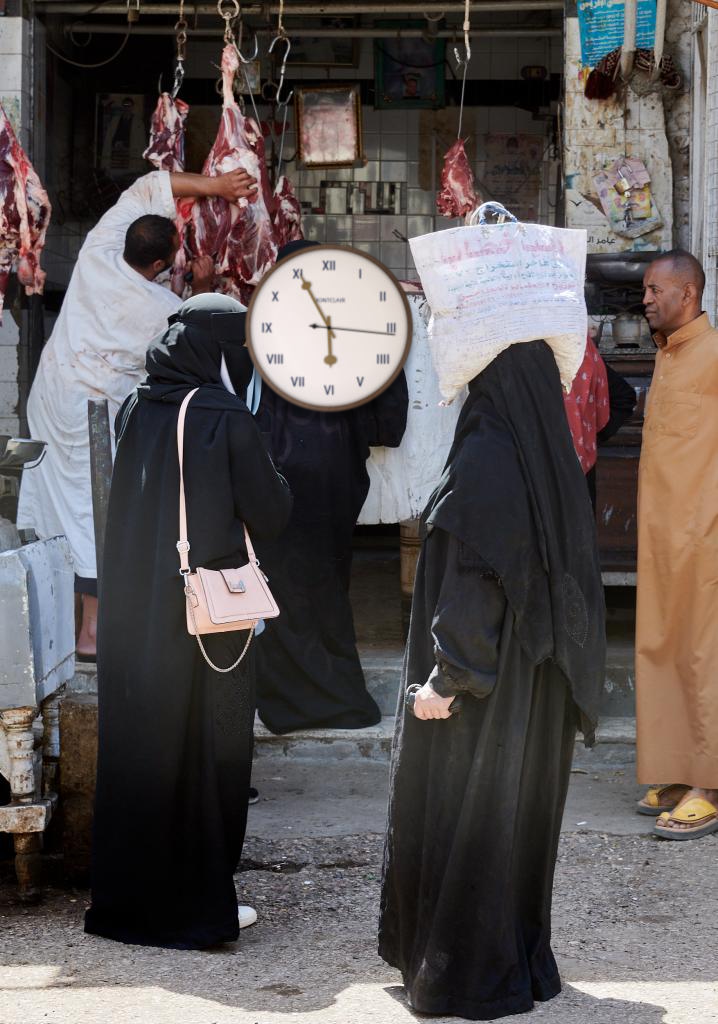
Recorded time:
5,55,16
